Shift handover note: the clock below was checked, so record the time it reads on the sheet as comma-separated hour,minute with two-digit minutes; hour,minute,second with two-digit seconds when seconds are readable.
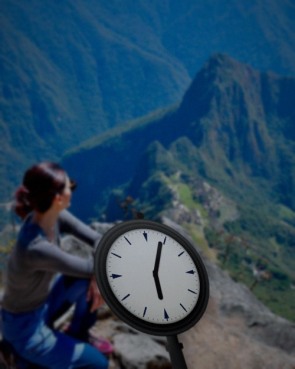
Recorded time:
6,04
